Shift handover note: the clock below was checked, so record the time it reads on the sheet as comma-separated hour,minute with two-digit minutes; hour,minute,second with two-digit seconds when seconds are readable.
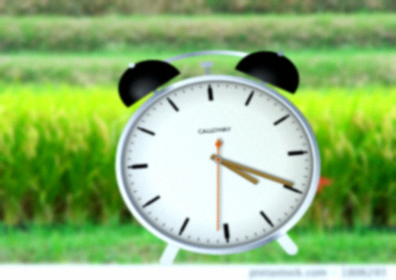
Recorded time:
4,19,31
